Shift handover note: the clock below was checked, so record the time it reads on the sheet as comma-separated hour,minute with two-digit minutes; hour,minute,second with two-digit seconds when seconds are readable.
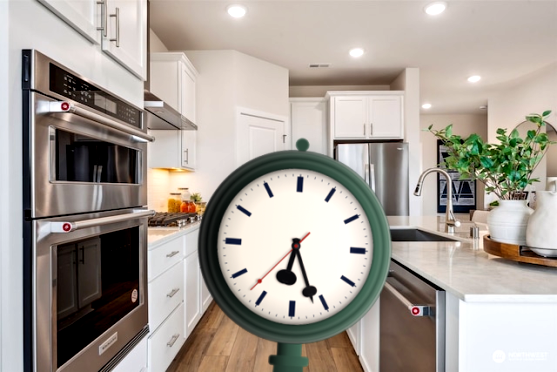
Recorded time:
6,26,37
